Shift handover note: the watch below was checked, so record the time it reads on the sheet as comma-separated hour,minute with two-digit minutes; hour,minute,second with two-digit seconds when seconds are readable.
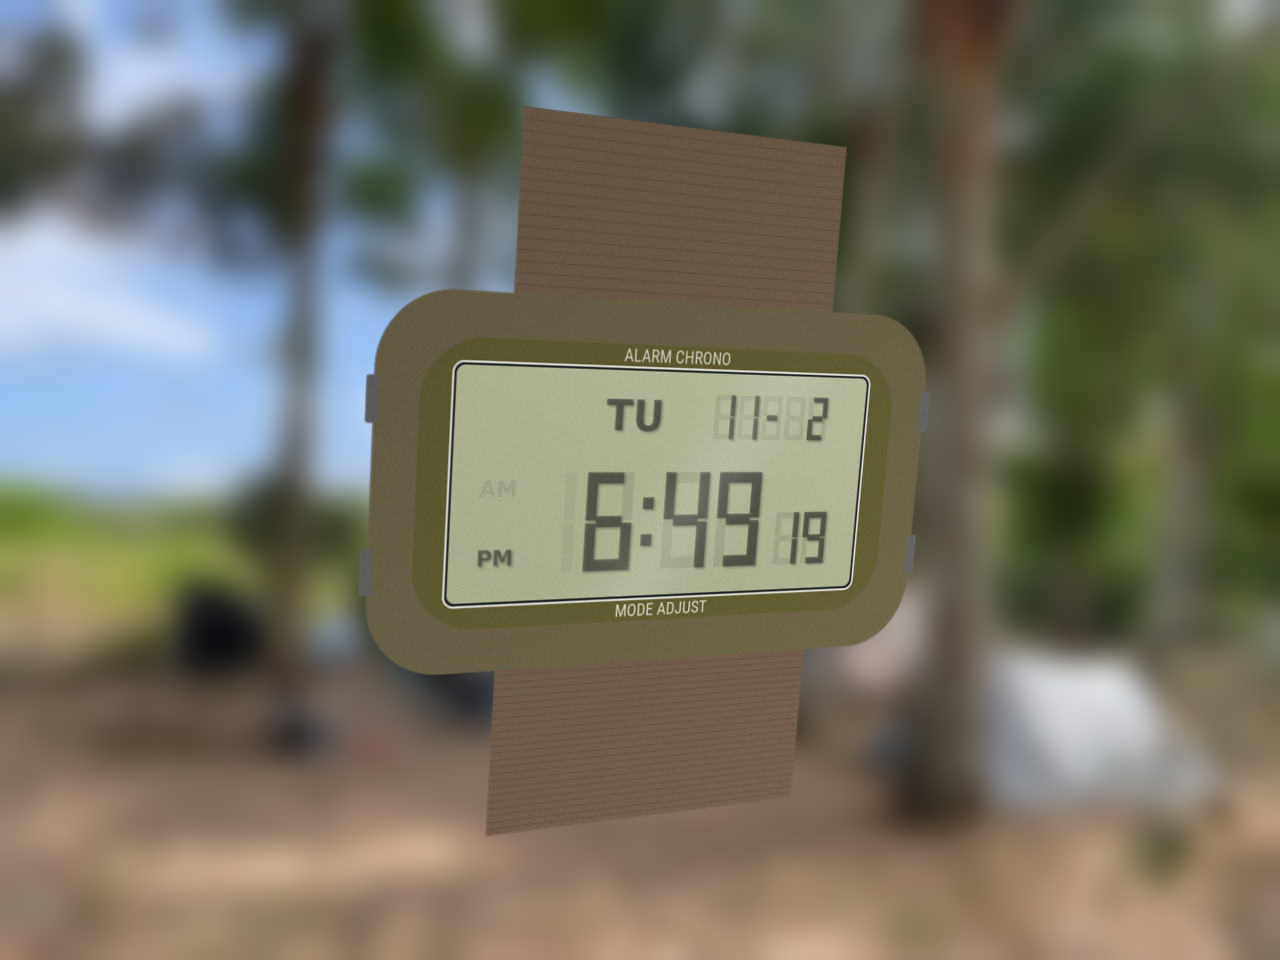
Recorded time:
6,49,19
